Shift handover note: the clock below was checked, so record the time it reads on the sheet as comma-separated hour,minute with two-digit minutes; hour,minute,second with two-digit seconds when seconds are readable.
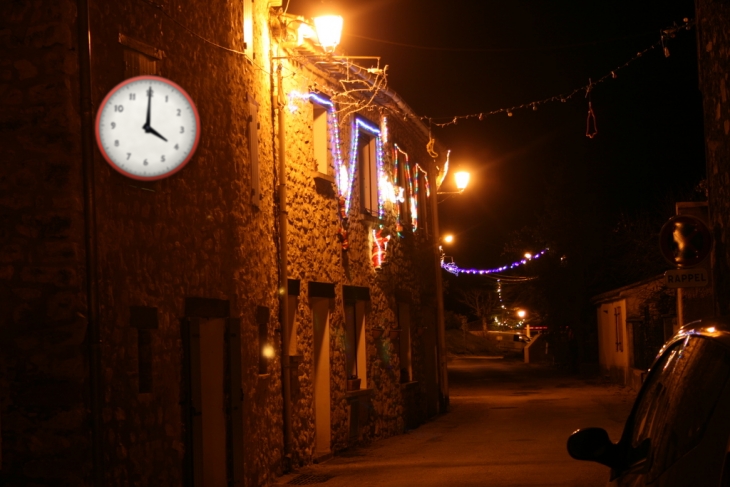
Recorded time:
4,00
